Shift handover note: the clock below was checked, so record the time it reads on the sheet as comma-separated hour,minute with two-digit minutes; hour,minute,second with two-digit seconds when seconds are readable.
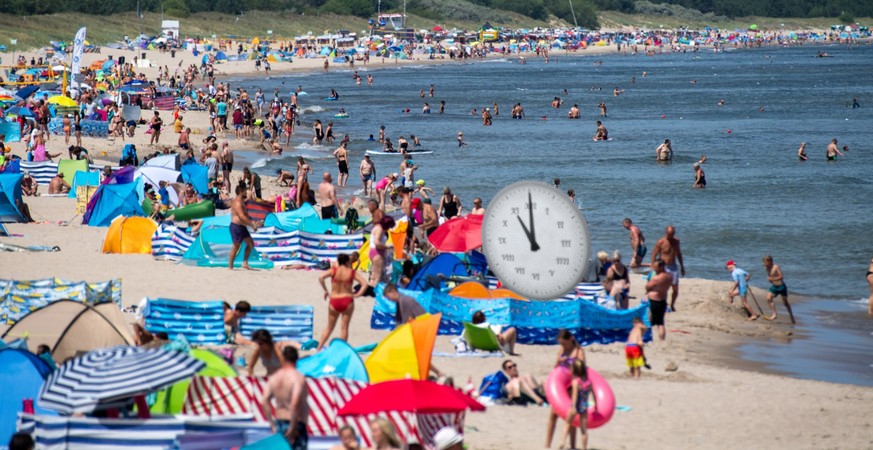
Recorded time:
11,00
